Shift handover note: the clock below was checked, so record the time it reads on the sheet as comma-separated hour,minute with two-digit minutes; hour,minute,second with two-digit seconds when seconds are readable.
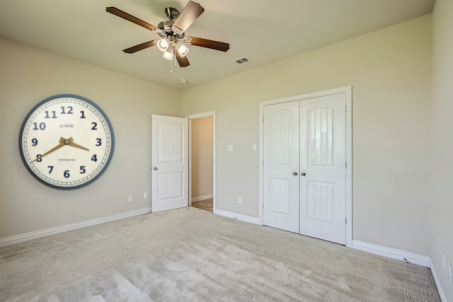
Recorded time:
3,40
